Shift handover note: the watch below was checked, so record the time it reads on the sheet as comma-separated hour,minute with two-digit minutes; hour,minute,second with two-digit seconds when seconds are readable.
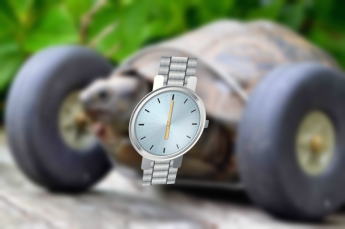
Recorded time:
6,00
